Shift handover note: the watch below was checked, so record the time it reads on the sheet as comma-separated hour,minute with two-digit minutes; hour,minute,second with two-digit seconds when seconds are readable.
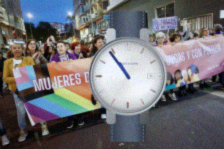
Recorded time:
10,54
